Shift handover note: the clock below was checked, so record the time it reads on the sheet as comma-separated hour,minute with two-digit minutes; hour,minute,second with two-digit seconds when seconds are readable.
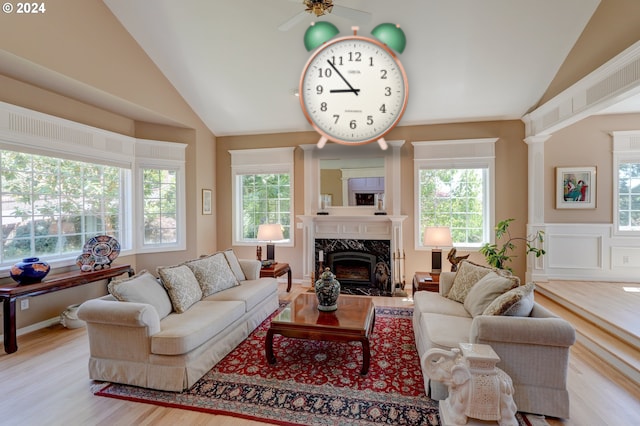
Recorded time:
8,53
